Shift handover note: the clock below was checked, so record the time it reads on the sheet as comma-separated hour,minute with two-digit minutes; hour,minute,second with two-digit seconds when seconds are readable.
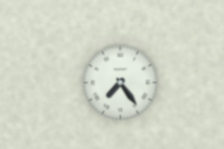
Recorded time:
7,24
